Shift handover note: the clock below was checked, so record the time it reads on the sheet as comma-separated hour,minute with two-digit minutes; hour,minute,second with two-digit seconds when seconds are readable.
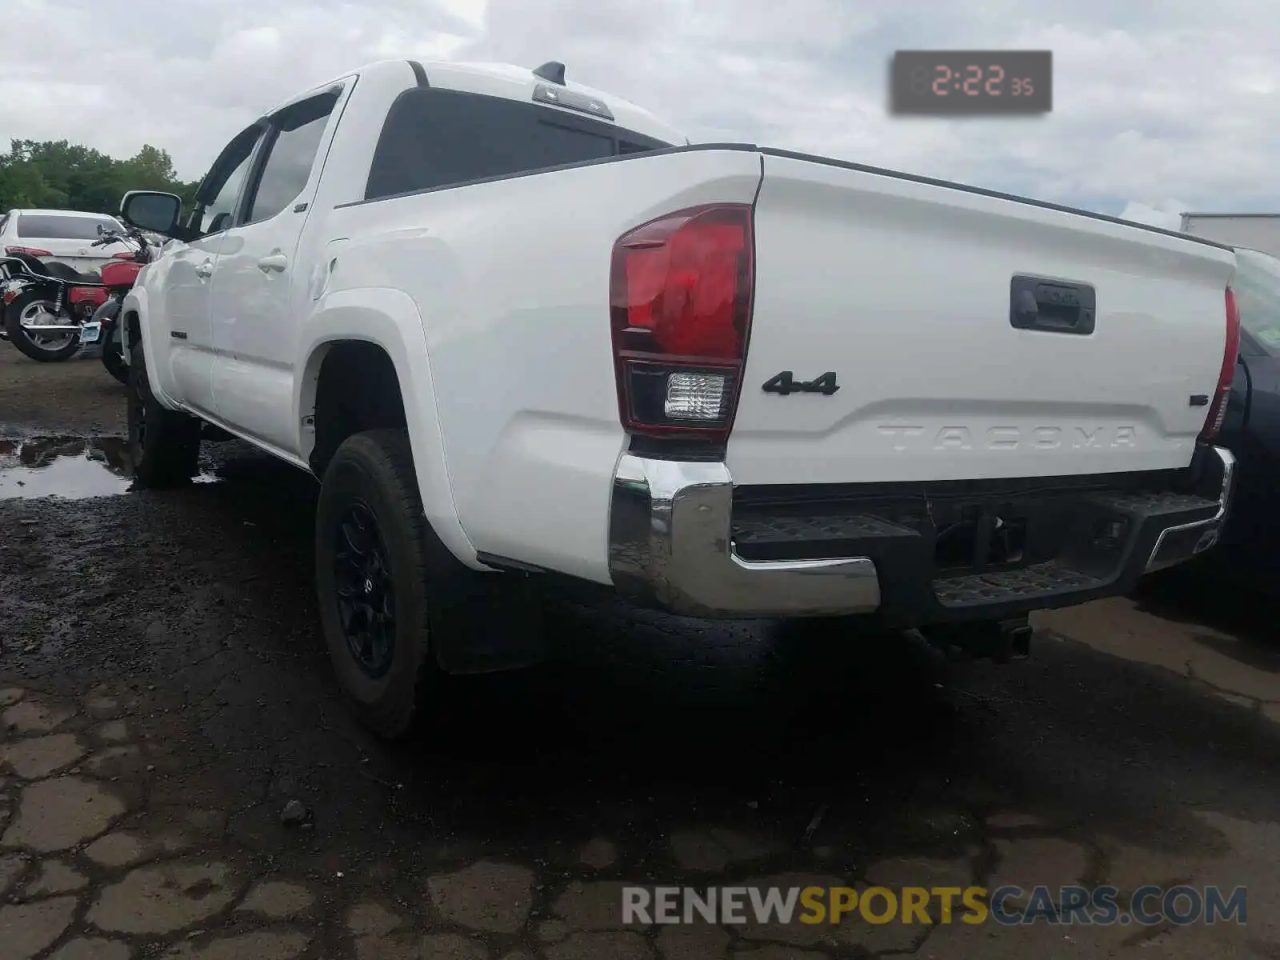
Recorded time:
2,22,35
